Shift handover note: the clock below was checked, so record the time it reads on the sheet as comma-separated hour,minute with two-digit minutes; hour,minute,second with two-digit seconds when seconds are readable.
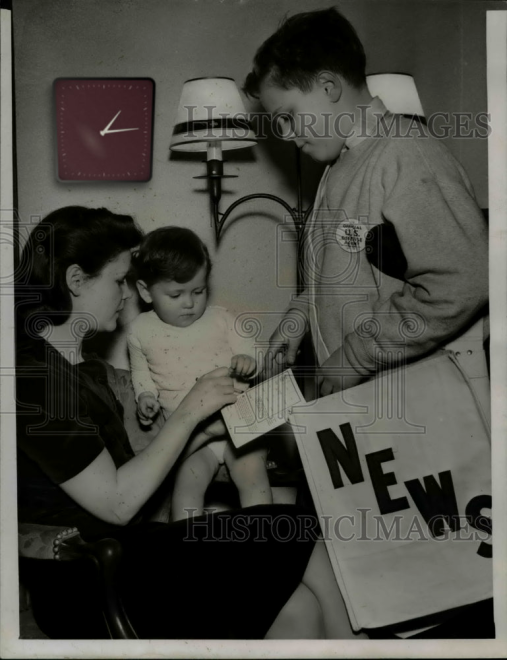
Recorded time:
1,14
